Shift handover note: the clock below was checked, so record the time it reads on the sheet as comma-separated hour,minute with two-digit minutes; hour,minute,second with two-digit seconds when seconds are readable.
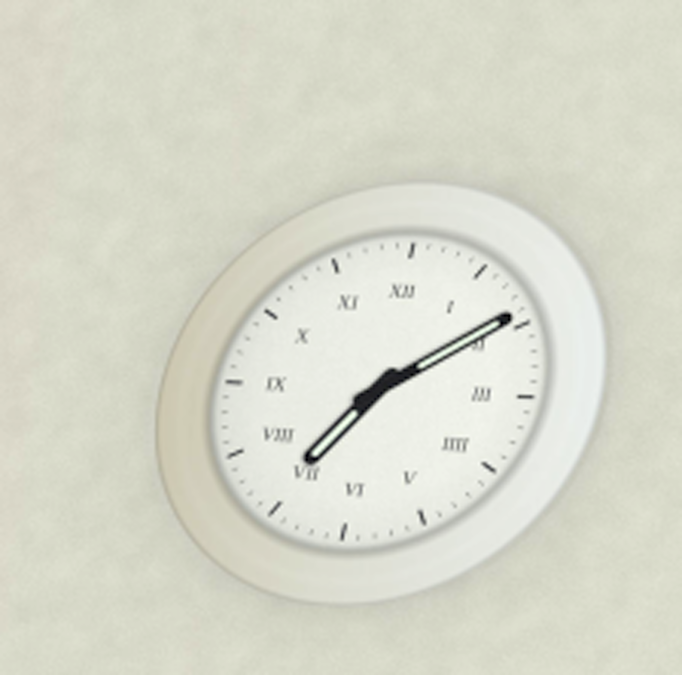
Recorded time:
7,09
